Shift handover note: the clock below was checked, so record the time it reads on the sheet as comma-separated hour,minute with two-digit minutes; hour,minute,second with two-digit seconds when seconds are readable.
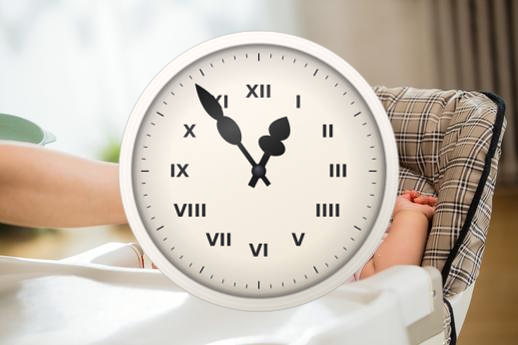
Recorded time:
12,54
